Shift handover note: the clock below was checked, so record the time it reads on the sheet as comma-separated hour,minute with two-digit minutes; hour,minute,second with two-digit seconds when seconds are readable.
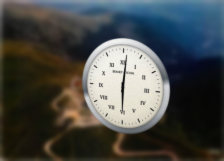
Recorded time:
6,01
